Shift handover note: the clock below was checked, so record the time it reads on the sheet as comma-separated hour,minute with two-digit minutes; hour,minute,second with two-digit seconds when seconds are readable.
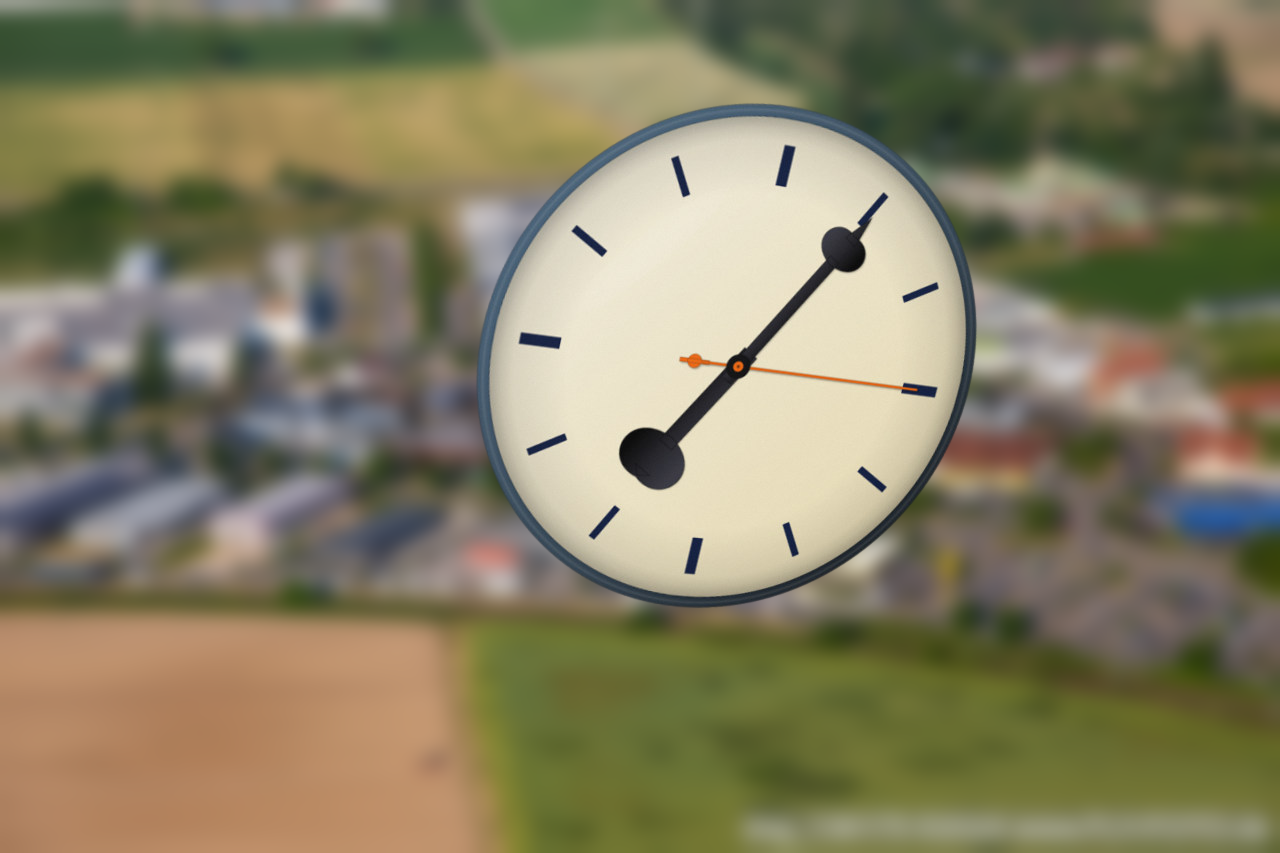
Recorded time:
7,05,15
